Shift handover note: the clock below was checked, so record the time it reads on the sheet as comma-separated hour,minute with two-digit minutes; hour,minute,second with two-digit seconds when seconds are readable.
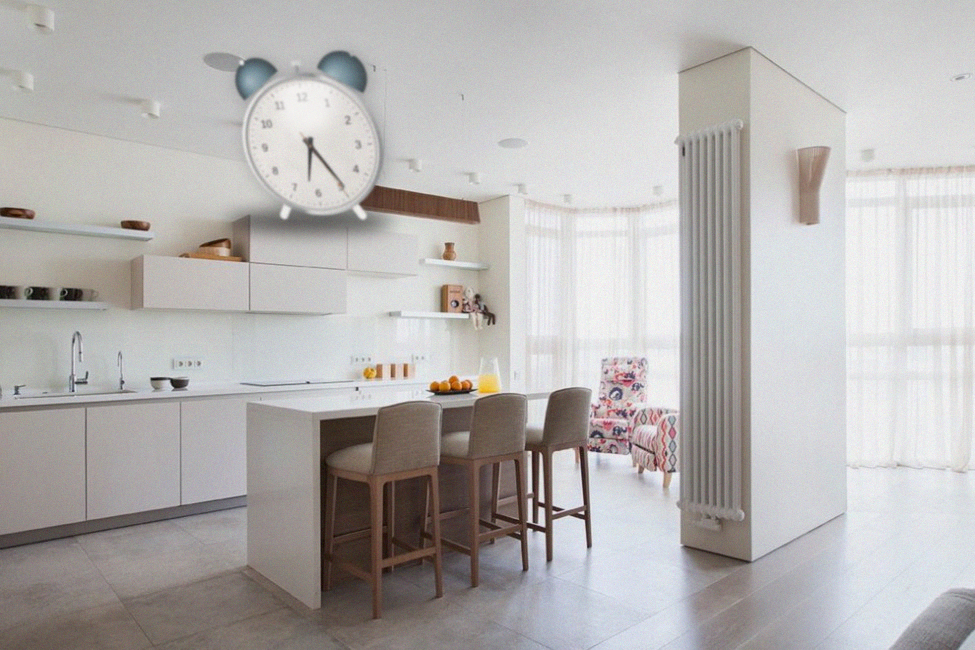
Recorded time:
6,24,25
